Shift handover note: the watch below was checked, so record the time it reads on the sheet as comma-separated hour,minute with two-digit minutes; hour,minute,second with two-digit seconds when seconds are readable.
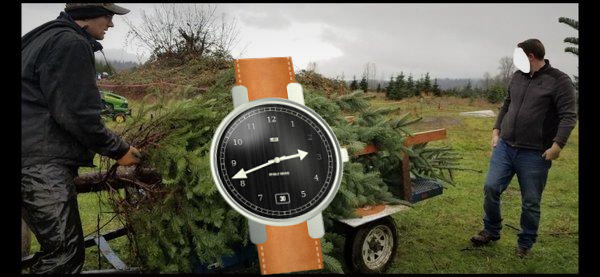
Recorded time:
2,42
